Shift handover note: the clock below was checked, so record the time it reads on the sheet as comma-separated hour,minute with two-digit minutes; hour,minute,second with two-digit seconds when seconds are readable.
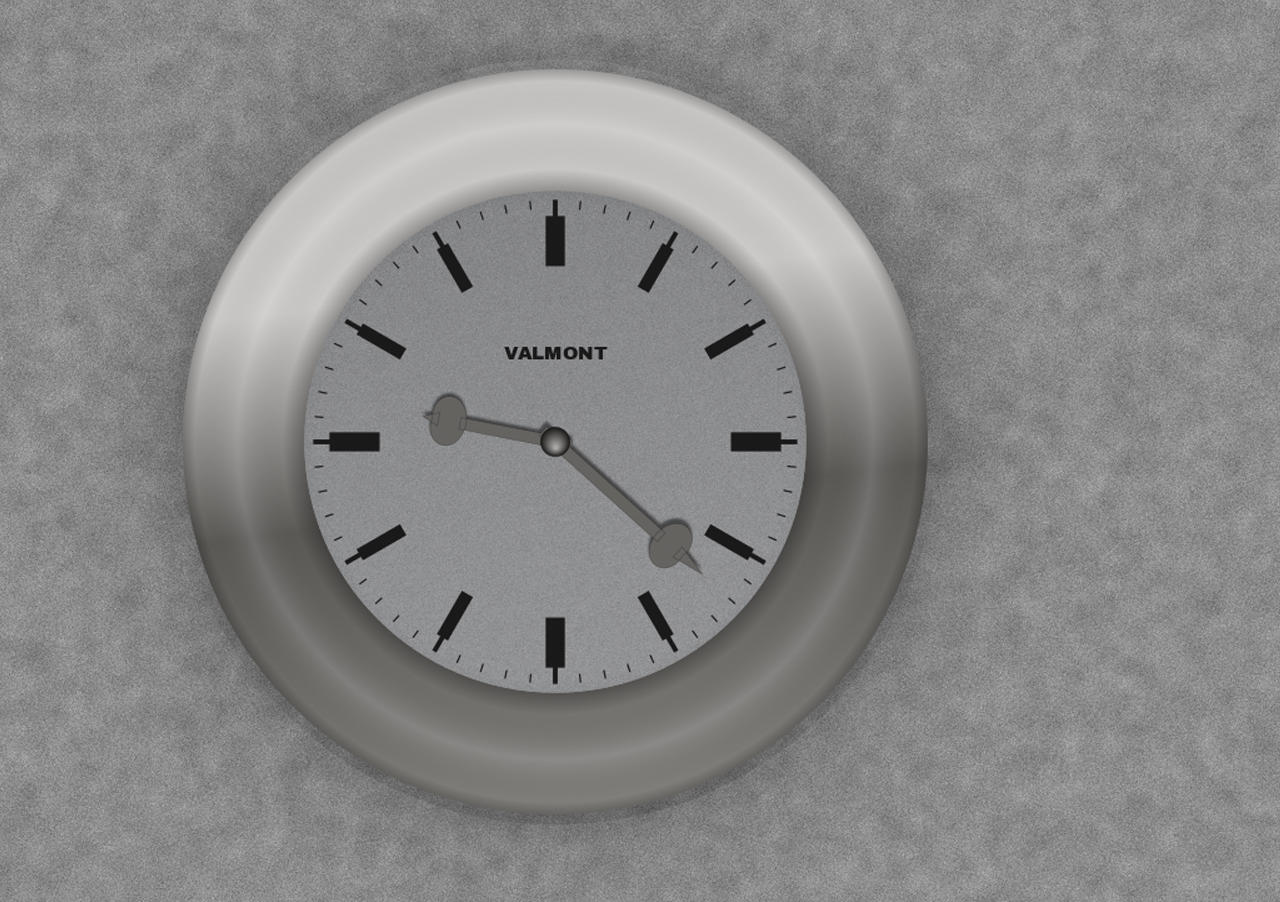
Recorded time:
9,22
